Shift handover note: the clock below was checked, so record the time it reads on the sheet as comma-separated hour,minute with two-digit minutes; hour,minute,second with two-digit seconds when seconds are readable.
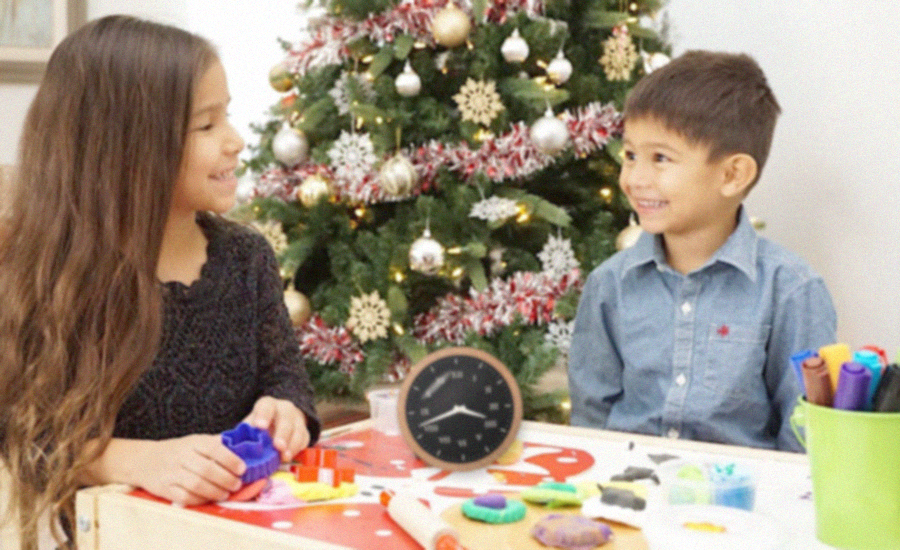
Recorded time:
3,42
